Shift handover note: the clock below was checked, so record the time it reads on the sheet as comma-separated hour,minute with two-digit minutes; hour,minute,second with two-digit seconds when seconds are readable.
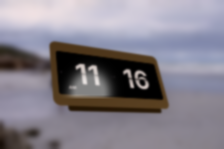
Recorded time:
11,16
